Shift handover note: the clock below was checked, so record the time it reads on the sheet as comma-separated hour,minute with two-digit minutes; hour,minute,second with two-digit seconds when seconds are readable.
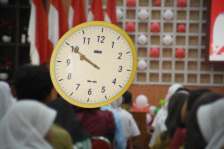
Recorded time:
9,50
